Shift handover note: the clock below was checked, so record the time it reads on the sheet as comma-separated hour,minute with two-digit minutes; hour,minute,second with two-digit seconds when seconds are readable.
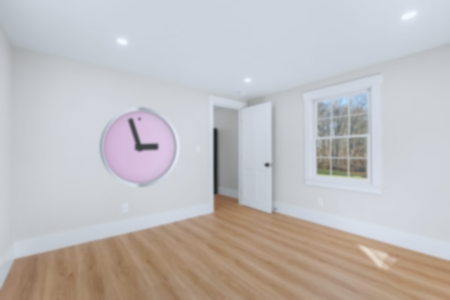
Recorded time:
2,57
